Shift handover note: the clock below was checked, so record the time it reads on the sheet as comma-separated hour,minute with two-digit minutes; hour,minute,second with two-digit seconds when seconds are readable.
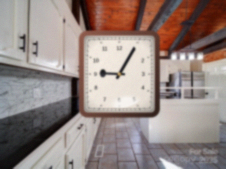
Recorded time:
9,05
